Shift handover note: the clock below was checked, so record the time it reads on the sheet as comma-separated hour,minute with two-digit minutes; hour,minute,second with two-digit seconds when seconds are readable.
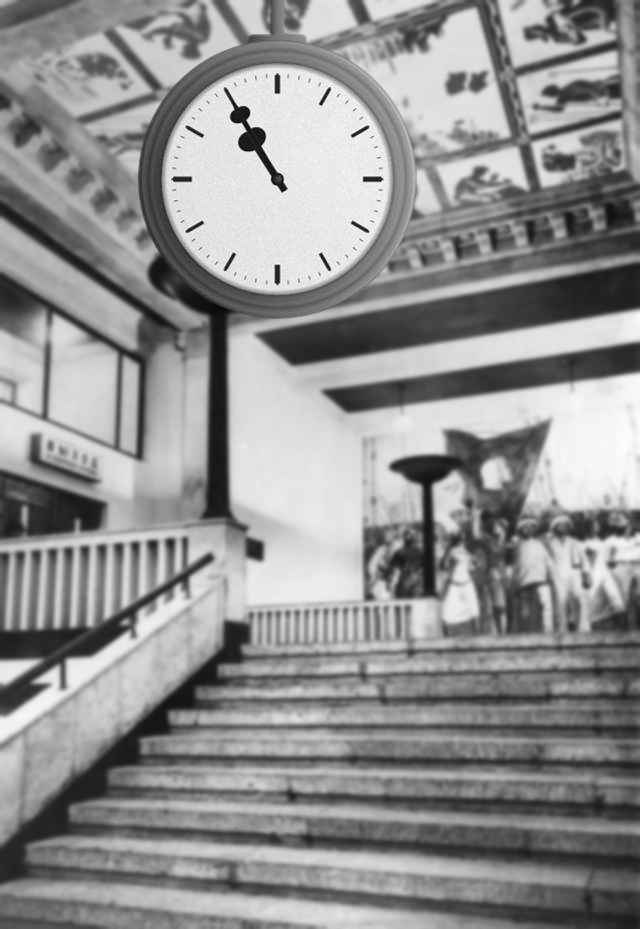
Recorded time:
10,55
